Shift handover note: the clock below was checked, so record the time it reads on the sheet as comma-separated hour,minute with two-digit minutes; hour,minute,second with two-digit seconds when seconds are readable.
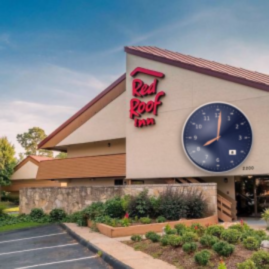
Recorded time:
8,01
